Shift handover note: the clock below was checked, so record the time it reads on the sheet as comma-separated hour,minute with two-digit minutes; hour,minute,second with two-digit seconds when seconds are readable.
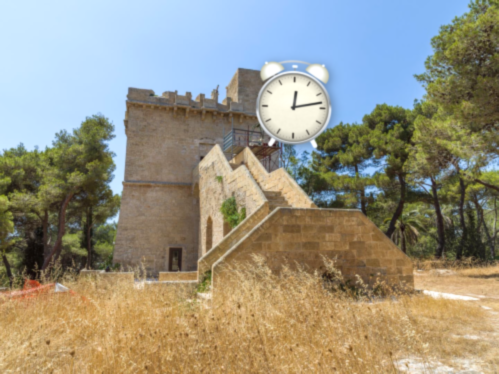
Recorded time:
12,13
